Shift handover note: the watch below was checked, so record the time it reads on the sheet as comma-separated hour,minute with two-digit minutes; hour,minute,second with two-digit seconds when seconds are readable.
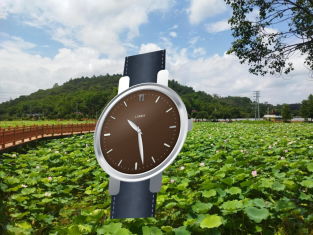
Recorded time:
10,28
